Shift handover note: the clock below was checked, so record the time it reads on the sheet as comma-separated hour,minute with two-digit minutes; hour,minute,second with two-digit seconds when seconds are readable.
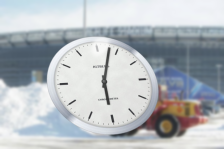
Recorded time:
6,03
